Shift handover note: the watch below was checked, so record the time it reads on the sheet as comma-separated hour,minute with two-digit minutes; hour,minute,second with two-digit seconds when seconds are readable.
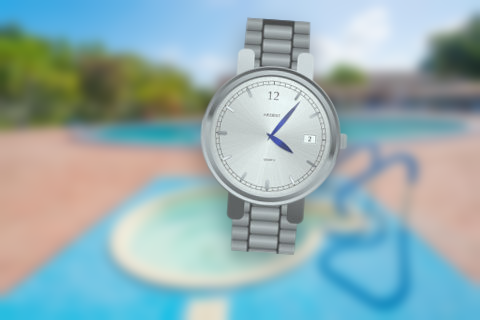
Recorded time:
4,06
